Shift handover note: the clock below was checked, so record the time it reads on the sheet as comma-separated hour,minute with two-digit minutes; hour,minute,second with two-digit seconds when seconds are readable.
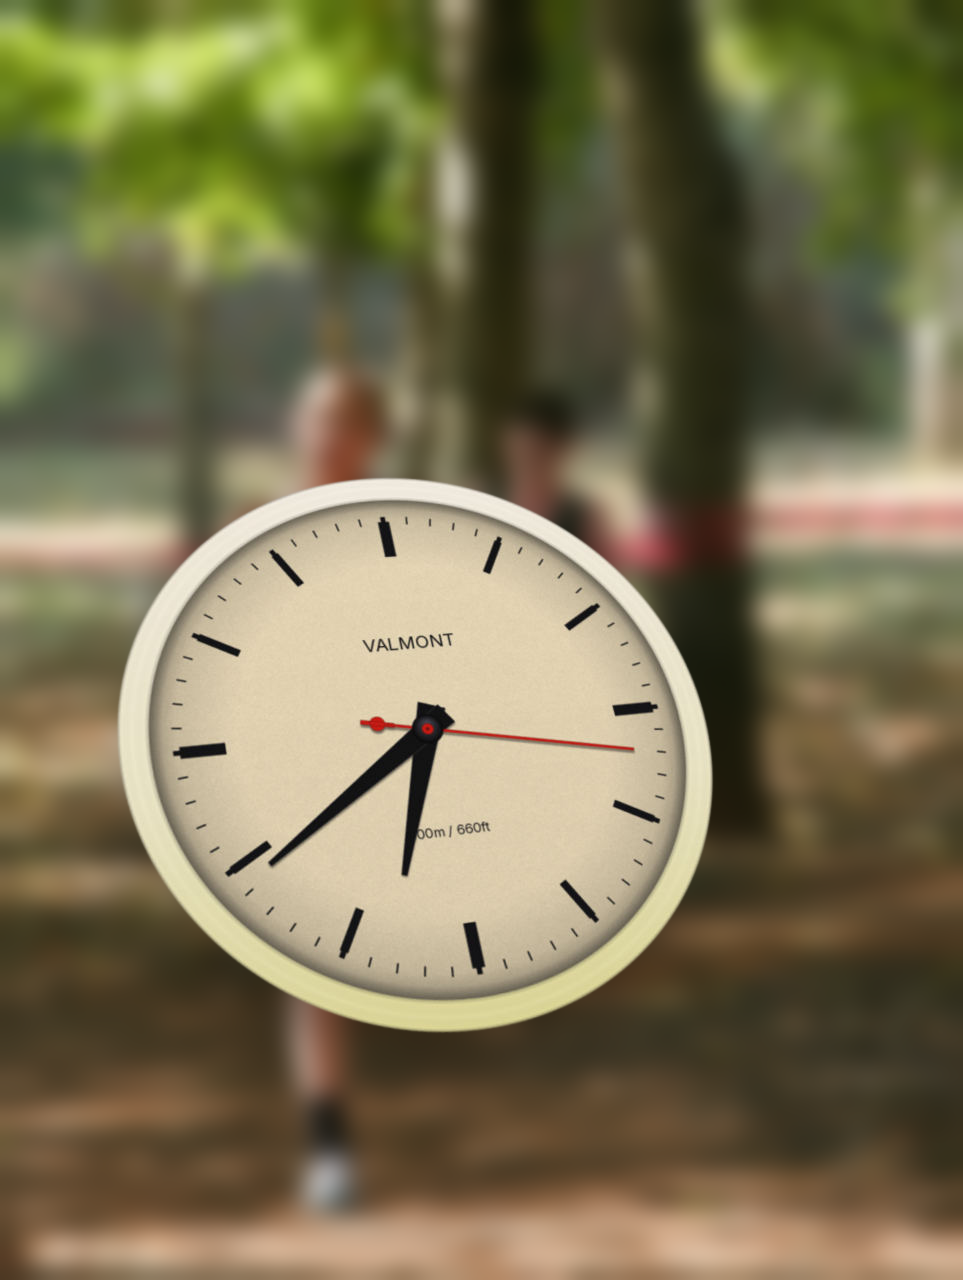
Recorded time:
6,39,17
